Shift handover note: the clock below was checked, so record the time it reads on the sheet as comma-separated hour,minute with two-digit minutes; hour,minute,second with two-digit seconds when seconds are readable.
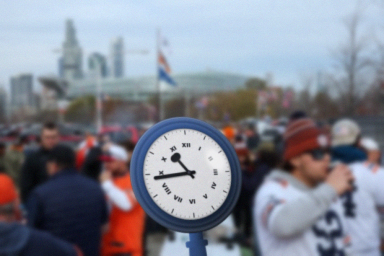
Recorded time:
10,44
